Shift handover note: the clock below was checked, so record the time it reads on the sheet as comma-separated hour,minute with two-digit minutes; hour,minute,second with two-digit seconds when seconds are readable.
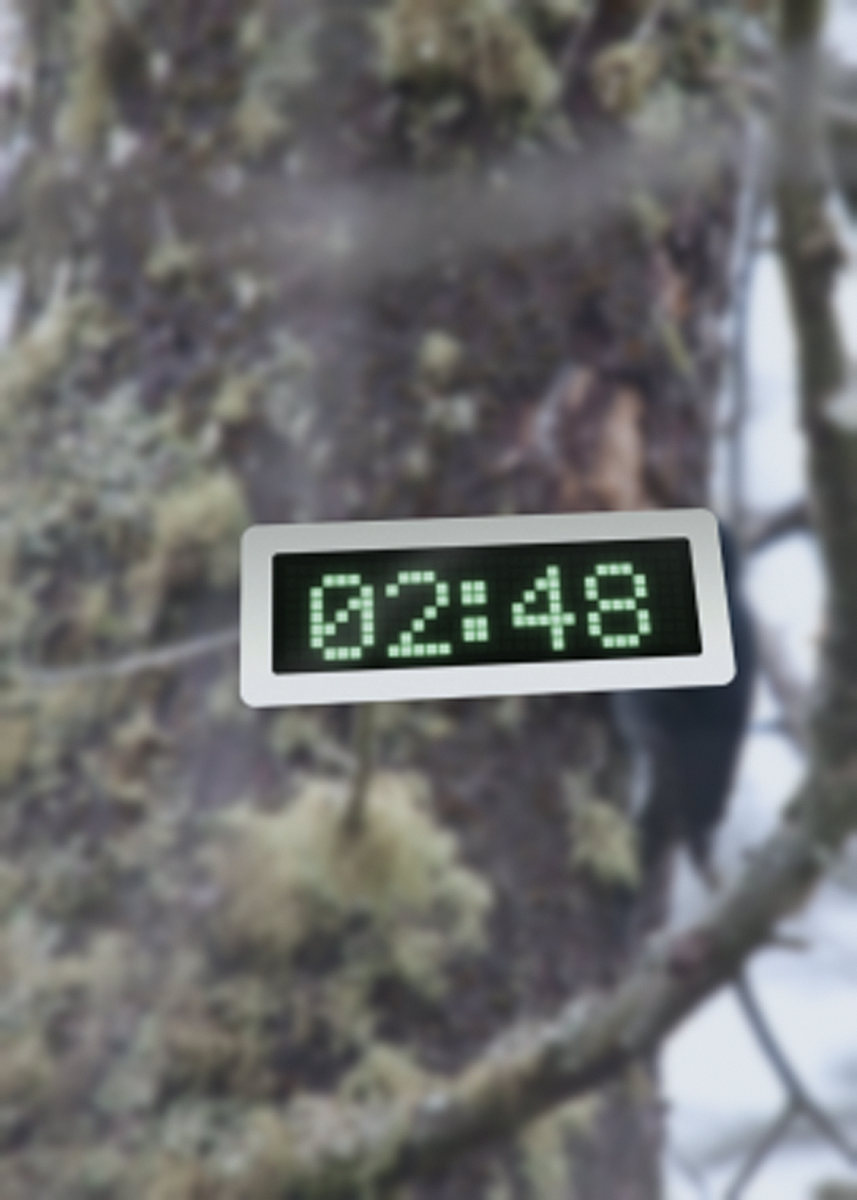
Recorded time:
2,48
